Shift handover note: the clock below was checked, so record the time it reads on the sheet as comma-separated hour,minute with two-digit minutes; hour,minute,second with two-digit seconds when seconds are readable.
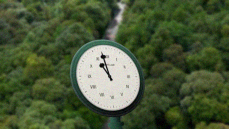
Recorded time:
10,58
